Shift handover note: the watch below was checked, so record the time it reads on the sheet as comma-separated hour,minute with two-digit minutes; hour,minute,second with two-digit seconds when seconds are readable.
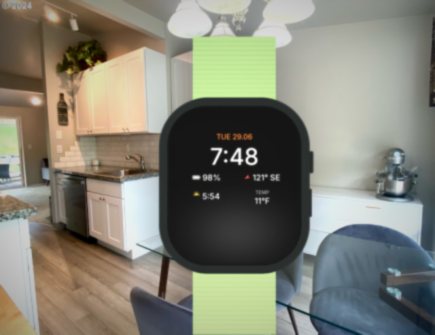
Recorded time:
7,48
